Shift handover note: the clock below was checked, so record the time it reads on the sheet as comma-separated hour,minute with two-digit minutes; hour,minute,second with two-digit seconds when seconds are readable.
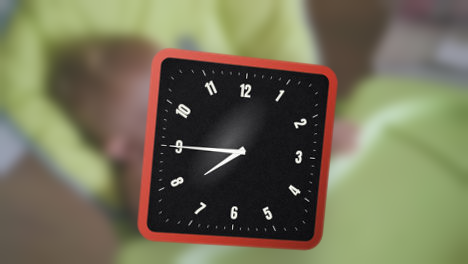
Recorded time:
7,45
